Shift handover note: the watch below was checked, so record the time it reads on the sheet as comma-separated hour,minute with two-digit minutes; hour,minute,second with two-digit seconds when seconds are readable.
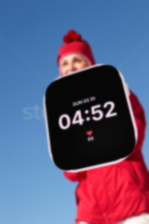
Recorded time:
4,52
